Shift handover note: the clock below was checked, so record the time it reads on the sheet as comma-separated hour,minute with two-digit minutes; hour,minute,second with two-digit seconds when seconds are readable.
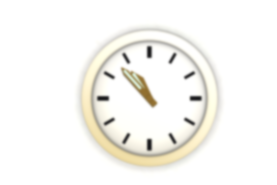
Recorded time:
10,53
